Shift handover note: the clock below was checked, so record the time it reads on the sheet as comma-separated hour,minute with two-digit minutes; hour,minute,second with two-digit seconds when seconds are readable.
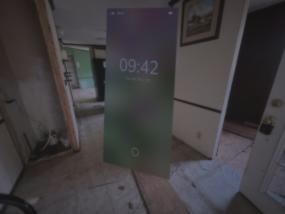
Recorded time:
9,42
